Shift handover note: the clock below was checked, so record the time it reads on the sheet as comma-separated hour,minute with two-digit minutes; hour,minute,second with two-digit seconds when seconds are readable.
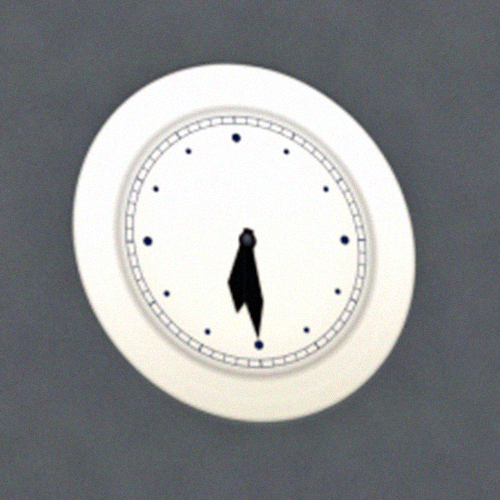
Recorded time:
6,30
